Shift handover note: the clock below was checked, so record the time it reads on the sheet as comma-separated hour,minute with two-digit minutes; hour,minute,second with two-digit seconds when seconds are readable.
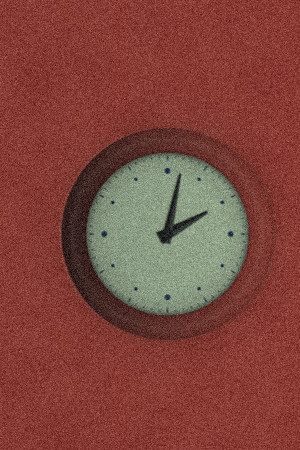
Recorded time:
2,02
